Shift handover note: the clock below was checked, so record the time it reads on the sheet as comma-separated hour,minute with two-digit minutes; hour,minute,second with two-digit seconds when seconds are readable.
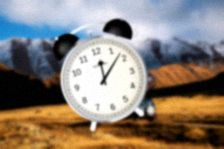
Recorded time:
12,08
